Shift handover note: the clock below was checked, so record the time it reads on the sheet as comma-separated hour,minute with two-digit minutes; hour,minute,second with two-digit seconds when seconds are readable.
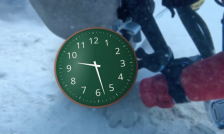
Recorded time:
9,28
